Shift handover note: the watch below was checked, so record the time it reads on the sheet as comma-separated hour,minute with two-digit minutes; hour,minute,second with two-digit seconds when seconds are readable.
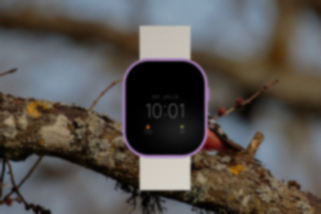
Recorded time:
10,01
